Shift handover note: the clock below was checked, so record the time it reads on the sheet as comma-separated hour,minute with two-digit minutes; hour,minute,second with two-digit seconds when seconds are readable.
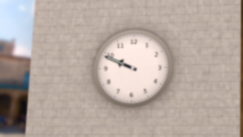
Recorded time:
9,49
